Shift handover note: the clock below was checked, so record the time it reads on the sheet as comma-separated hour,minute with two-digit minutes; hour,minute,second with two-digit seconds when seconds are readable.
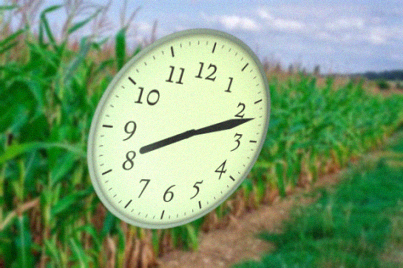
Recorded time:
8,12
